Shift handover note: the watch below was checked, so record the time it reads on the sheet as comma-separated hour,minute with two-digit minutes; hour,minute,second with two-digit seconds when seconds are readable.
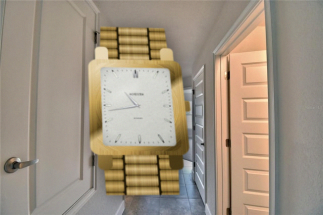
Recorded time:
10,43
